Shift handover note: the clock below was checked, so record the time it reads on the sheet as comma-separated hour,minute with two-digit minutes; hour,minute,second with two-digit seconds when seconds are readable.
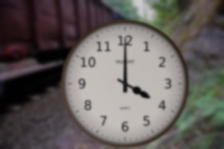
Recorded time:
4,00
